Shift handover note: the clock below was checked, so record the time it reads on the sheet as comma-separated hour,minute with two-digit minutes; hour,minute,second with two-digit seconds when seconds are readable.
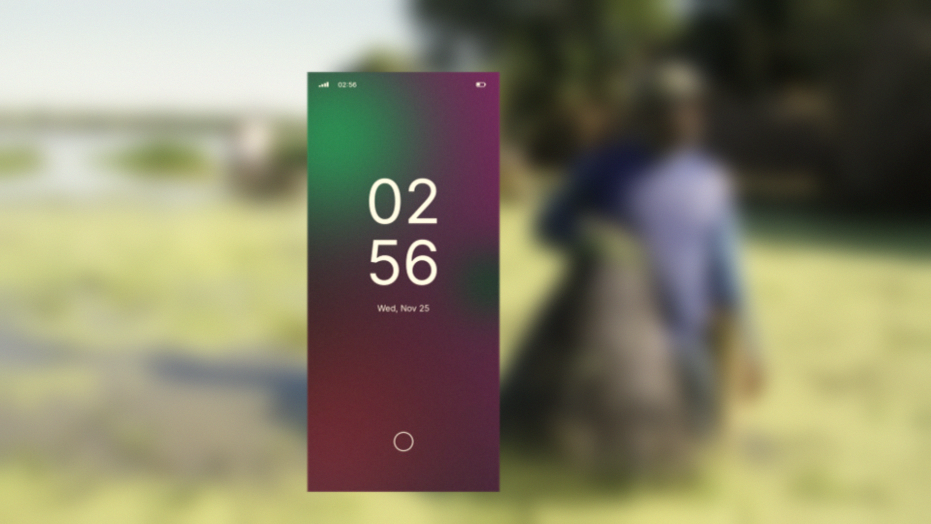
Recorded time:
2,56
